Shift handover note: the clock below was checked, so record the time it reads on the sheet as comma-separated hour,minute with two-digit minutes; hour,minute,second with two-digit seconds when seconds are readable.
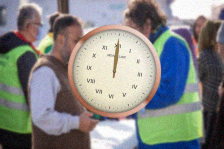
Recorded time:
12,00
